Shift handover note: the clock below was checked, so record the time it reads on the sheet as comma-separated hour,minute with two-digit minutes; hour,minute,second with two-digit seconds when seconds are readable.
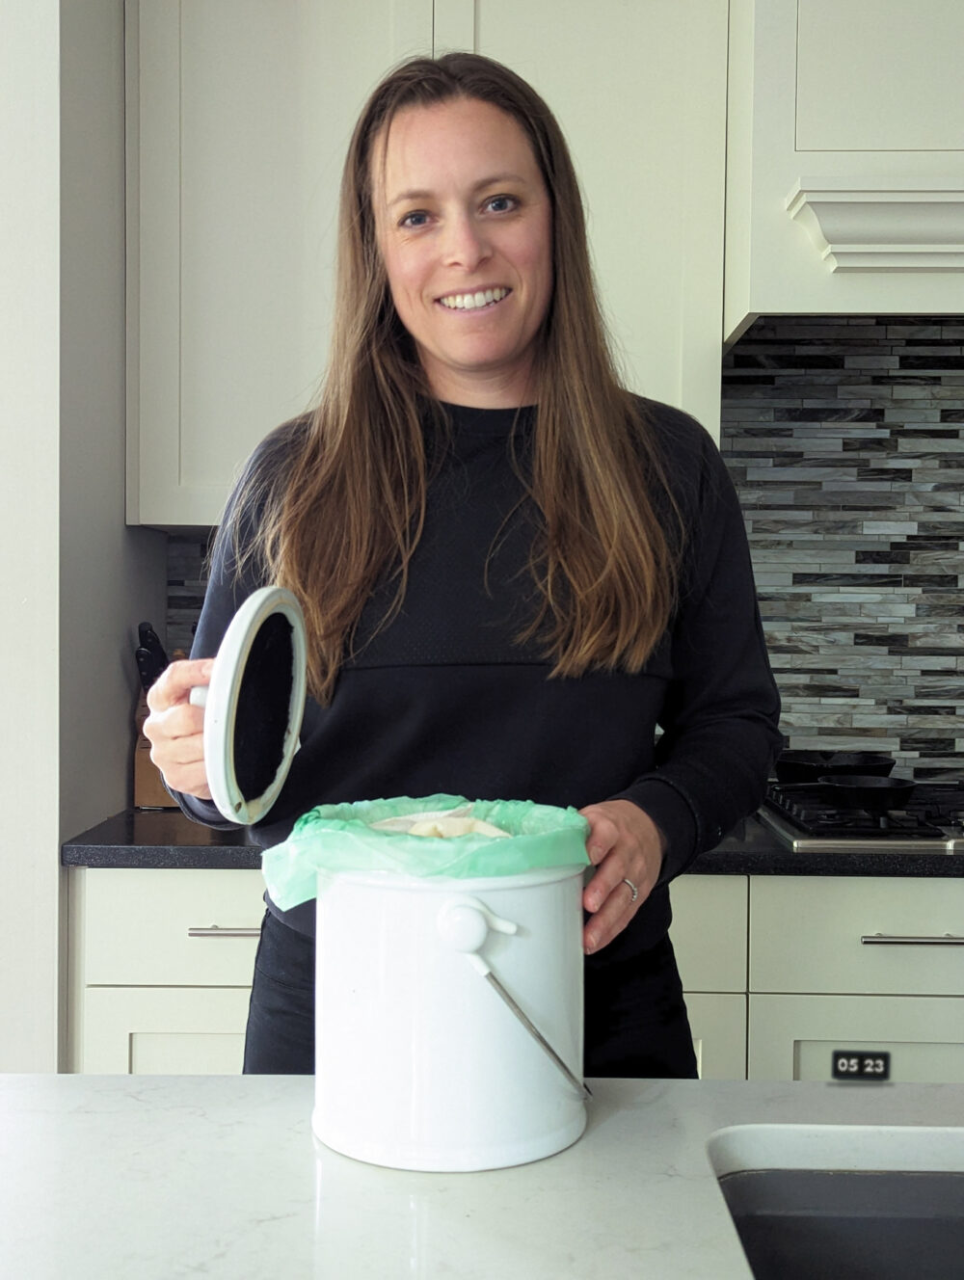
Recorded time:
5,23
